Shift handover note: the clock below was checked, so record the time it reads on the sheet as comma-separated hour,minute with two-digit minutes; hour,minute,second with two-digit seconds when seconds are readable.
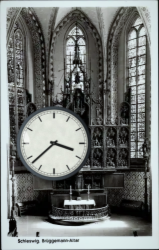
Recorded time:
3,38
